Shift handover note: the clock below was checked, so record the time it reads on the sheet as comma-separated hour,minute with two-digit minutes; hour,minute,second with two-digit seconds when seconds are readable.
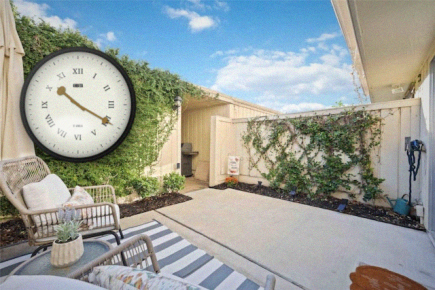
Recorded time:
10,20
